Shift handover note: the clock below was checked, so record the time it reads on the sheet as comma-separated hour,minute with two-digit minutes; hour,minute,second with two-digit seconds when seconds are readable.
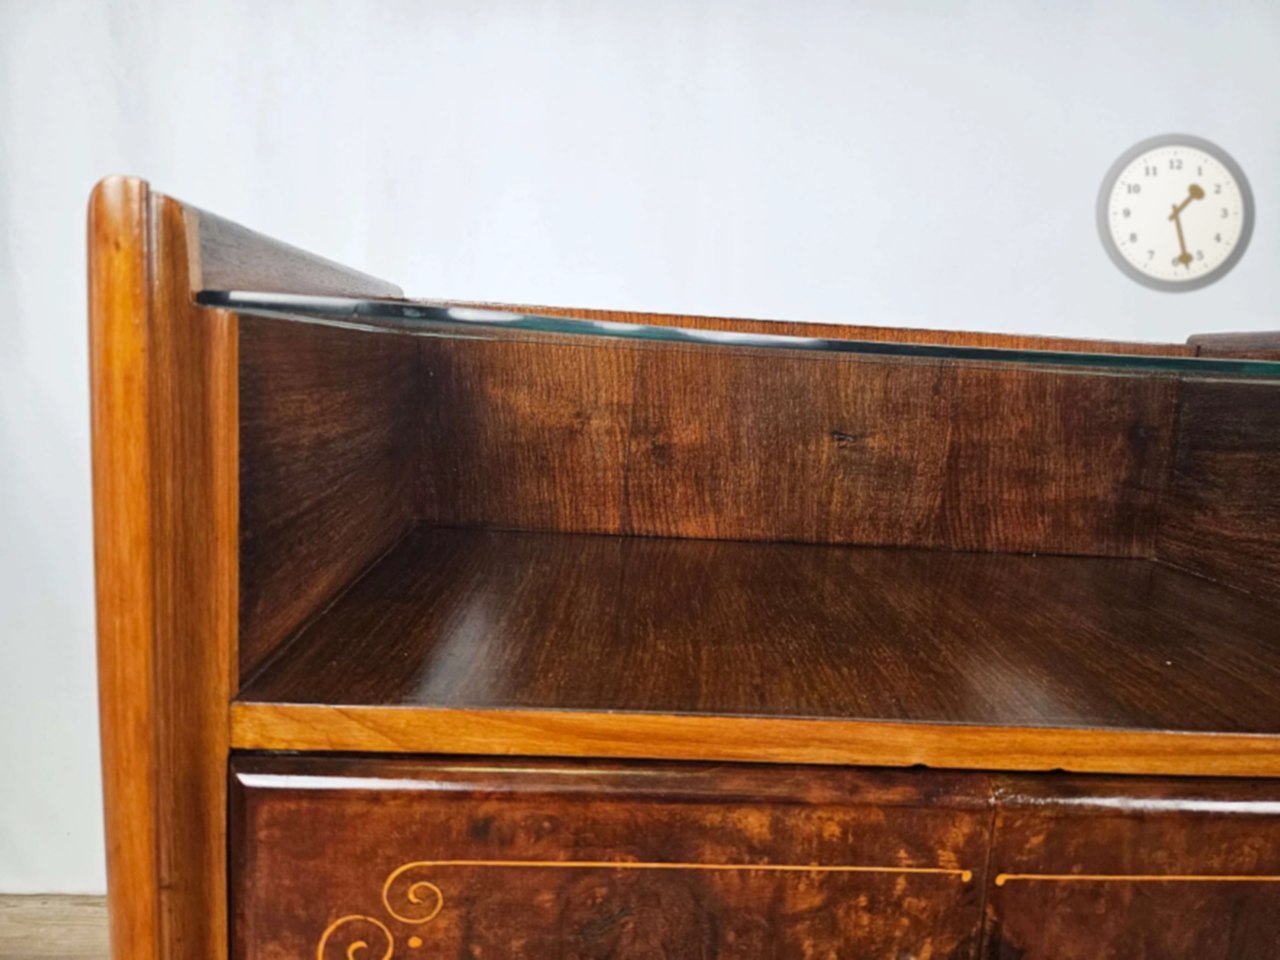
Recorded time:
1,28
